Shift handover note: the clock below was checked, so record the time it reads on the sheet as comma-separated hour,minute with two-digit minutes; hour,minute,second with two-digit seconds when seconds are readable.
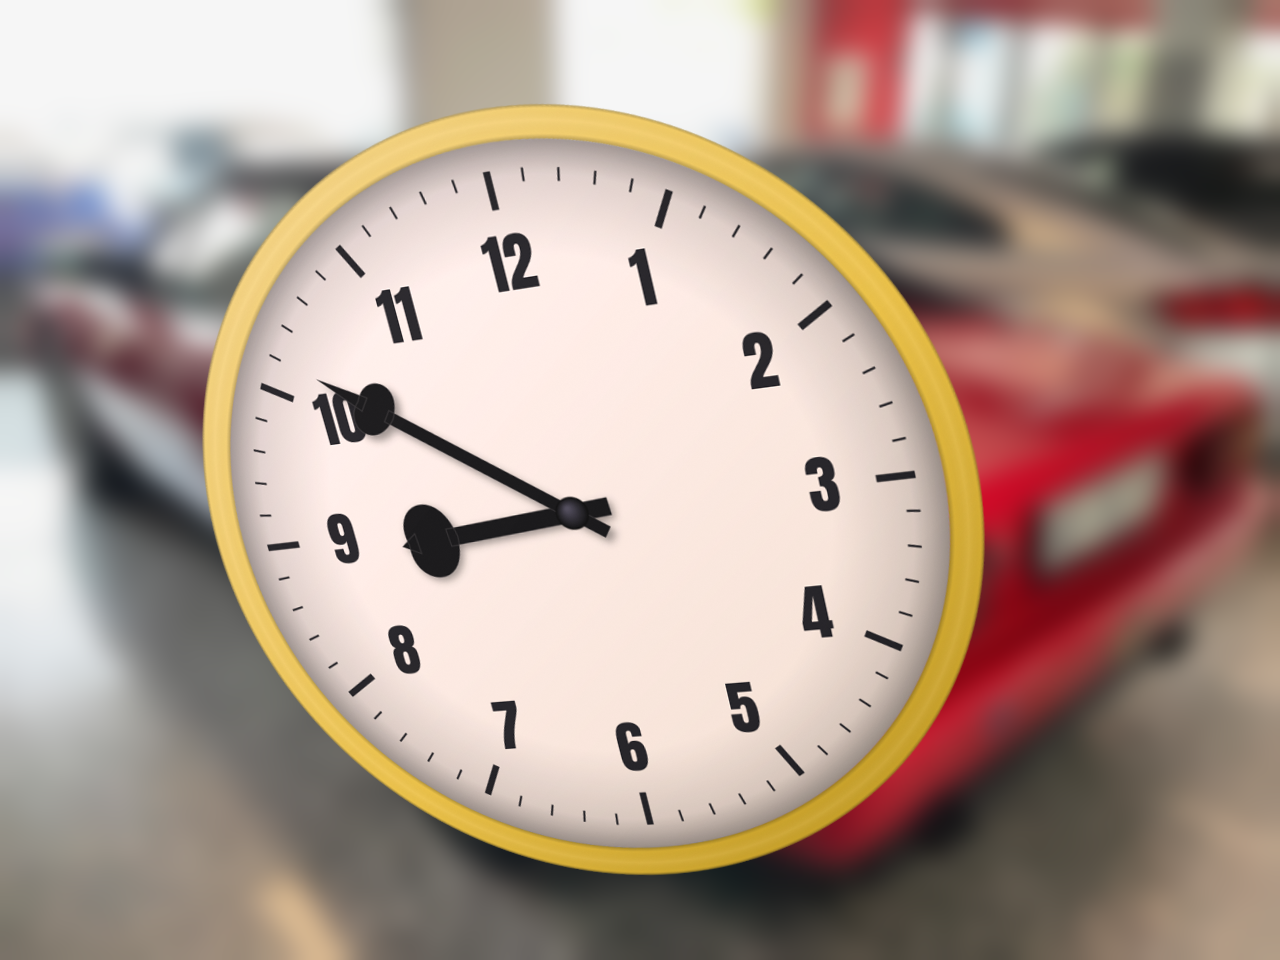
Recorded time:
8,51
